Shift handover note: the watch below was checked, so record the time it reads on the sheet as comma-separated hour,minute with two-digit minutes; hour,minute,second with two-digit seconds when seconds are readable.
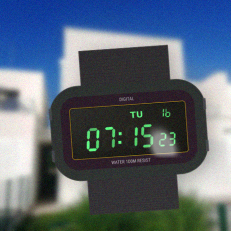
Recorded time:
7,15,23
